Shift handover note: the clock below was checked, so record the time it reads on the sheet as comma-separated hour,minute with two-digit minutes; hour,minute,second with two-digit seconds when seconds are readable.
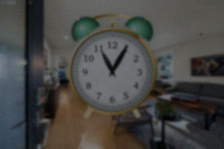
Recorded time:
11,05
